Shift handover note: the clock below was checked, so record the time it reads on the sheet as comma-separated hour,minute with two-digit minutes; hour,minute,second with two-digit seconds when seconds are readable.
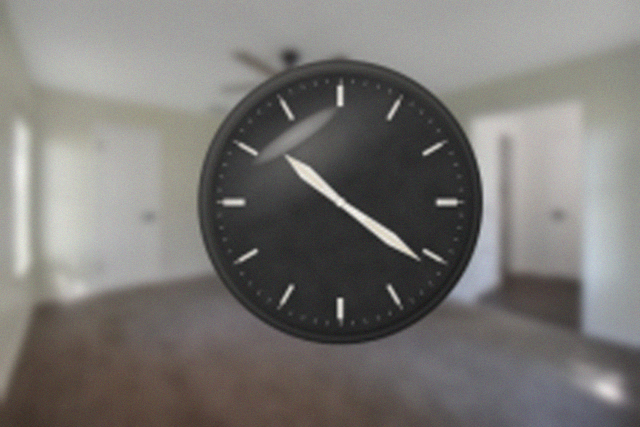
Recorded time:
10,21
